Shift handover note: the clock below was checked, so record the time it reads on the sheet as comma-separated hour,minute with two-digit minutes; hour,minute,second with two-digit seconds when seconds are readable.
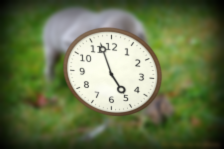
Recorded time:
4,57
